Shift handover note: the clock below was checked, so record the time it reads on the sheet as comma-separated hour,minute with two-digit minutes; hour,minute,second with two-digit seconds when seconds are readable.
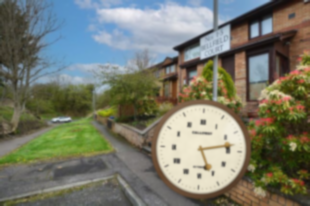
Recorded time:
5,13
